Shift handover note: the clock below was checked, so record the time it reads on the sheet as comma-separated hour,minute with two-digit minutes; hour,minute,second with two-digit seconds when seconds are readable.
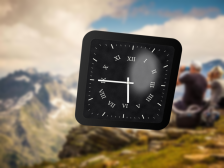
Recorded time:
5,45
